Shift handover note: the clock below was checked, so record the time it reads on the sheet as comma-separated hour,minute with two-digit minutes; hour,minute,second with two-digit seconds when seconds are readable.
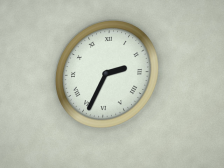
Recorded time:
2,34
